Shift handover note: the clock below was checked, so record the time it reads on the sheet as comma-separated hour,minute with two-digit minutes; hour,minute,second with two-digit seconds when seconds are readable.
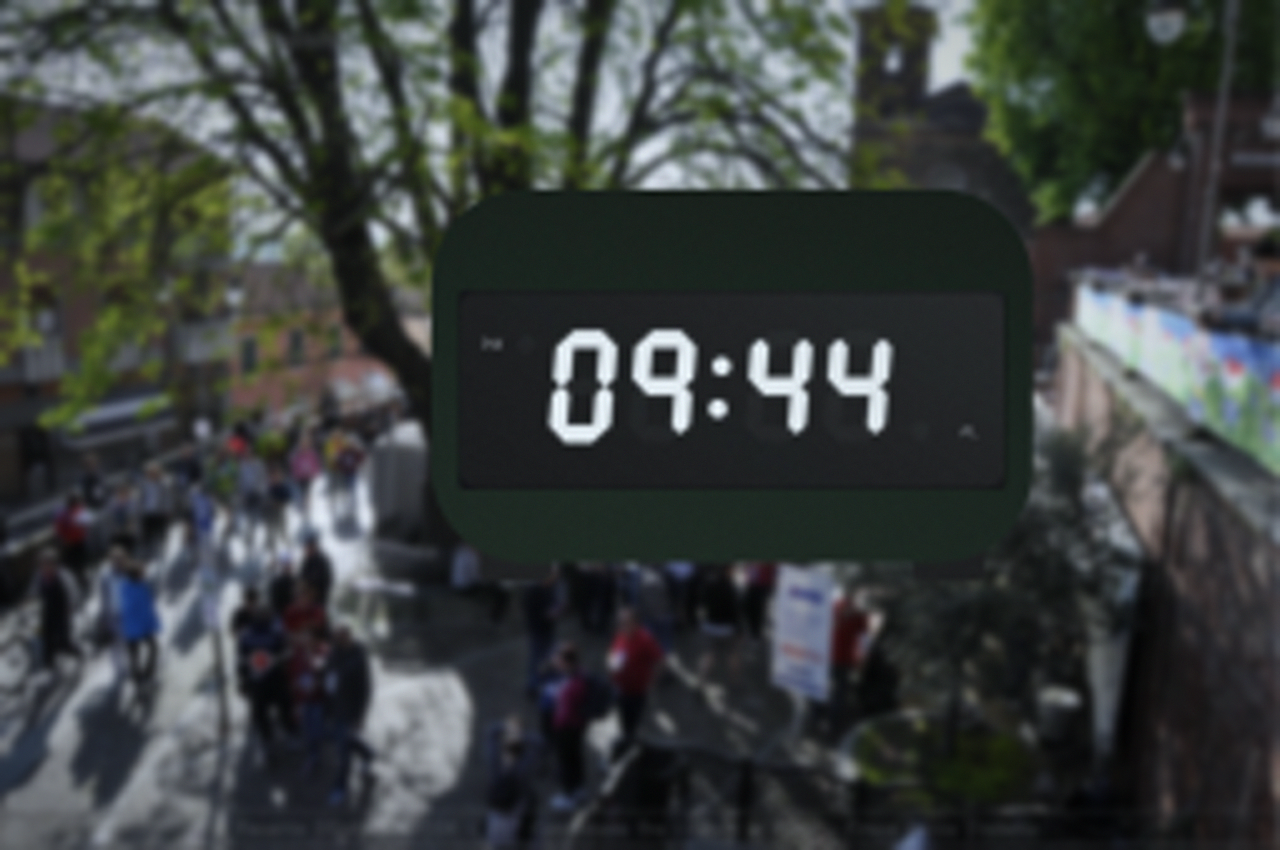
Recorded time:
9,44
